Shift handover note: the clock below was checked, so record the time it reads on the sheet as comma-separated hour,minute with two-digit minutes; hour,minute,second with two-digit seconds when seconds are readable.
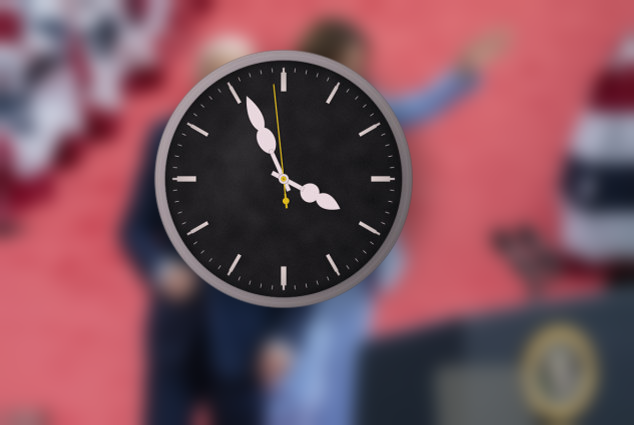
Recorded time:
3,55,59
